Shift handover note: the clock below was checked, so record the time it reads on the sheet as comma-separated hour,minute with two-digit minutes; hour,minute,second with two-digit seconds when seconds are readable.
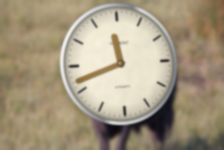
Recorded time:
11,42
